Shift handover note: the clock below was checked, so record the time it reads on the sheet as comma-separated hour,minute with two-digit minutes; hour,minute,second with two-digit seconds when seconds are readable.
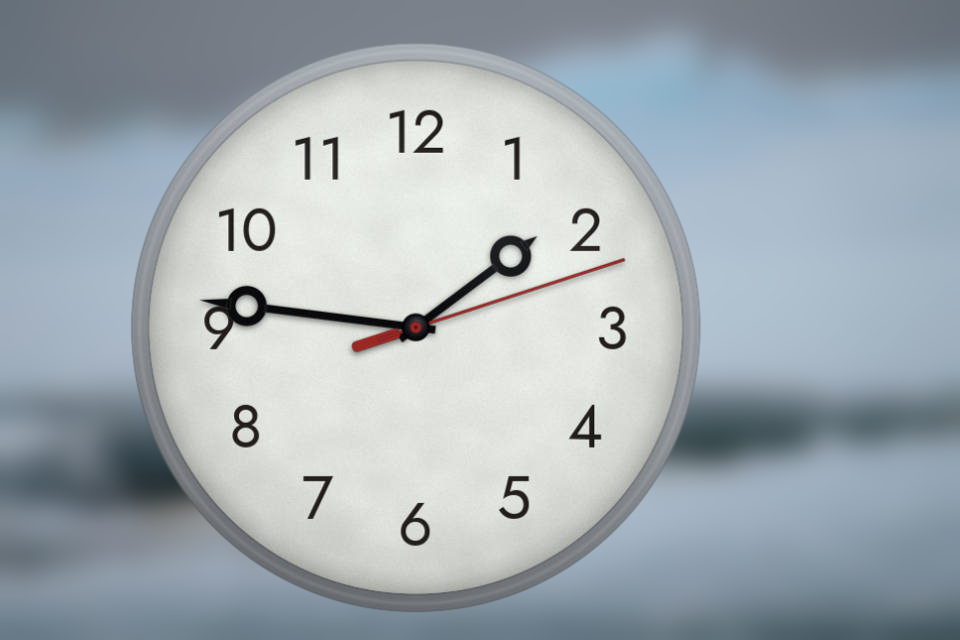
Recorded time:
1,46,12
